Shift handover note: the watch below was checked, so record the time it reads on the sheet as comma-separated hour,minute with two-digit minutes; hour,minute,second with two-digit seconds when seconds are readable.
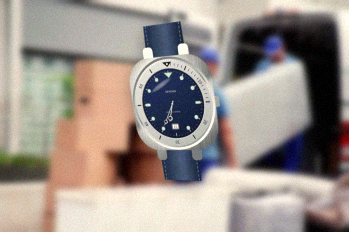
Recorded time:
6,35
